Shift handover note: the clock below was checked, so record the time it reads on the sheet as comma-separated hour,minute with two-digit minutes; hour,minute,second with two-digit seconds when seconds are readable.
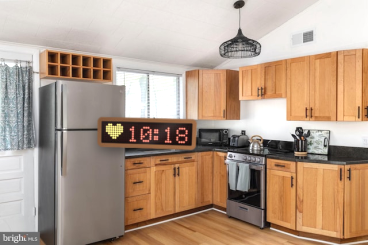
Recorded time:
10,18
